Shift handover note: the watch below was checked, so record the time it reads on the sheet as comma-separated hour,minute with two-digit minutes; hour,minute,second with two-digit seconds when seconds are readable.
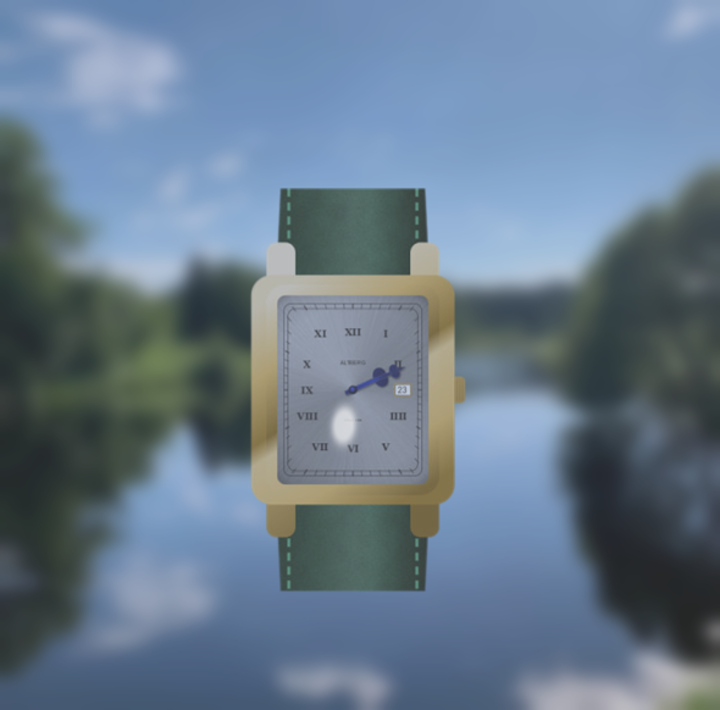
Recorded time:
2,11
